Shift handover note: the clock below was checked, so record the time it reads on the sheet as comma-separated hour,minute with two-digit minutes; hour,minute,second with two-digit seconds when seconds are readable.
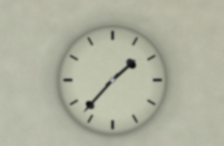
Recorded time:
1,37
